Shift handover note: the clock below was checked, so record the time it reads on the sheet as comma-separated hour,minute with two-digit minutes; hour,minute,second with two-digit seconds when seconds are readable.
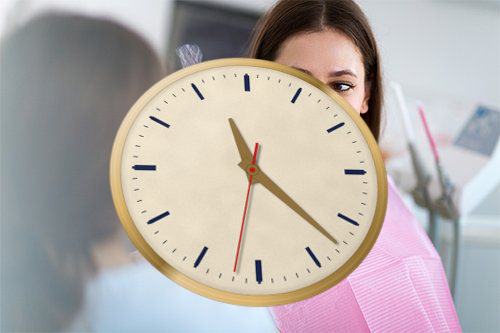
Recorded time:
11,22,32
